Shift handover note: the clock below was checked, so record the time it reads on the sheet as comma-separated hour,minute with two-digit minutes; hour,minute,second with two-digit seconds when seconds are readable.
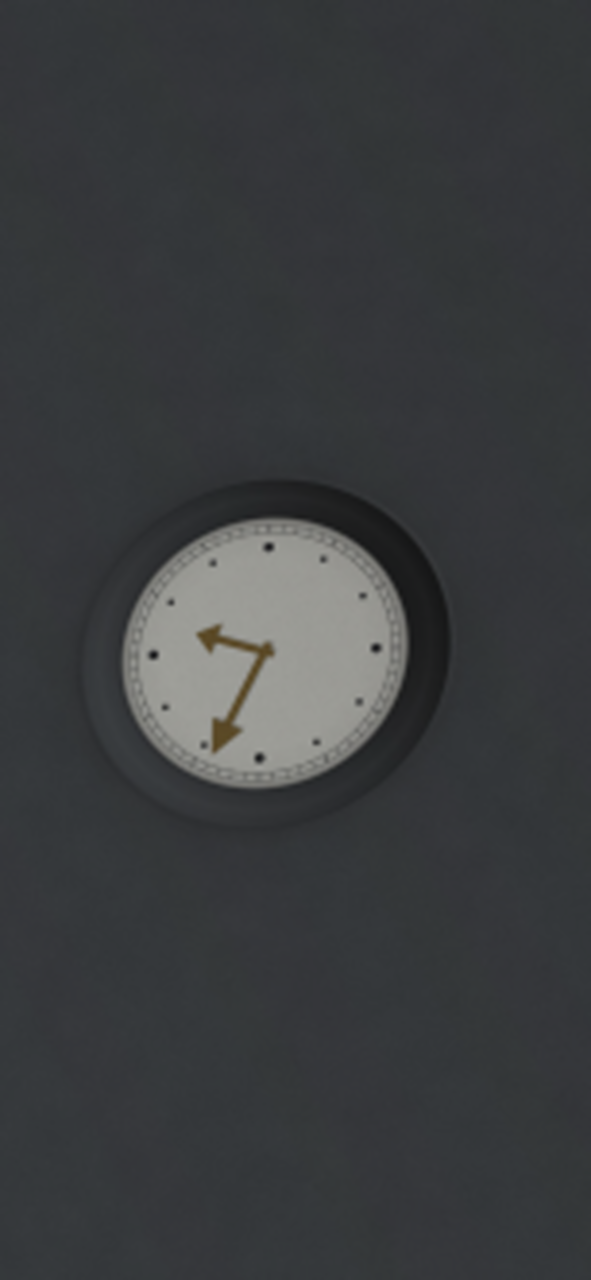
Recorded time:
9,34
